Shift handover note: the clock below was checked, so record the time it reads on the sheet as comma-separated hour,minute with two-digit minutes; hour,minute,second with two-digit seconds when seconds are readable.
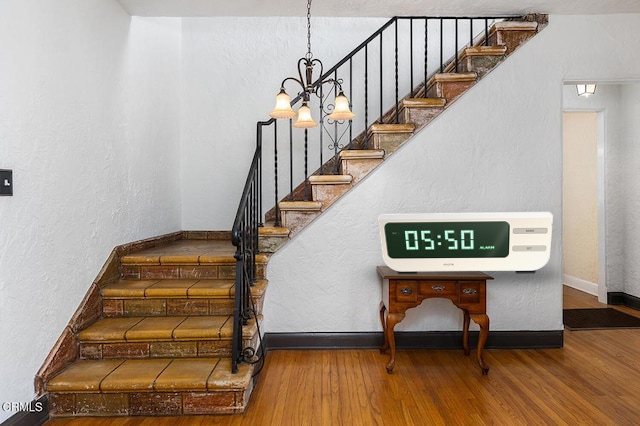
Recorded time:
5,50
